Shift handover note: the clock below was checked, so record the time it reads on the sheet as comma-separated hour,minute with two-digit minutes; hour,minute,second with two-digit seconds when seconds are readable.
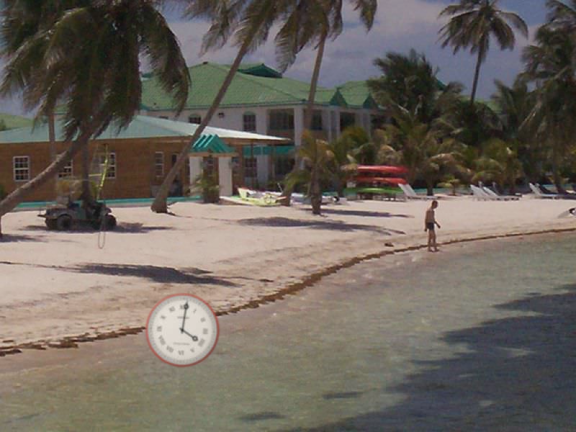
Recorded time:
4,01
